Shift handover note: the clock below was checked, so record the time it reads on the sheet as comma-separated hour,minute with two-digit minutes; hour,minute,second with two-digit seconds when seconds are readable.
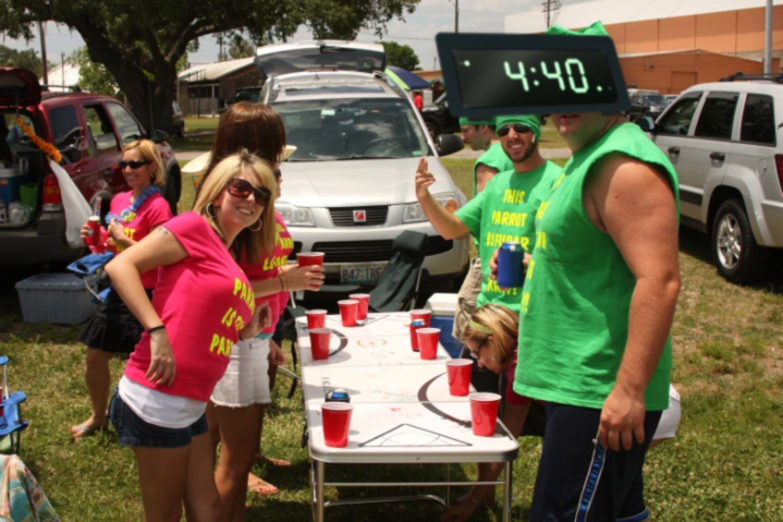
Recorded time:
4,40
